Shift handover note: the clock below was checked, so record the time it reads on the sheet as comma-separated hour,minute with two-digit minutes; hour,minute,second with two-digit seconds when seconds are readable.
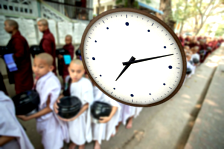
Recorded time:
7,12
